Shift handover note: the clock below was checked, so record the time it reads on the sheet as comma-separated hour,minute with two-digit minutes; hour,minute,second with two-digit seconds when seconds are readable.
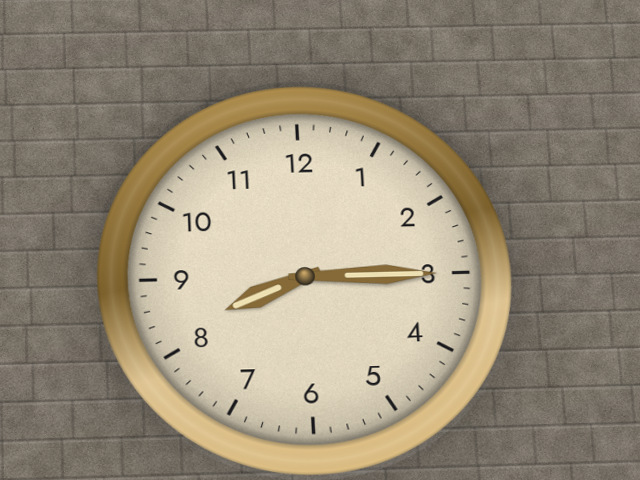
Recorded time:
8,15
